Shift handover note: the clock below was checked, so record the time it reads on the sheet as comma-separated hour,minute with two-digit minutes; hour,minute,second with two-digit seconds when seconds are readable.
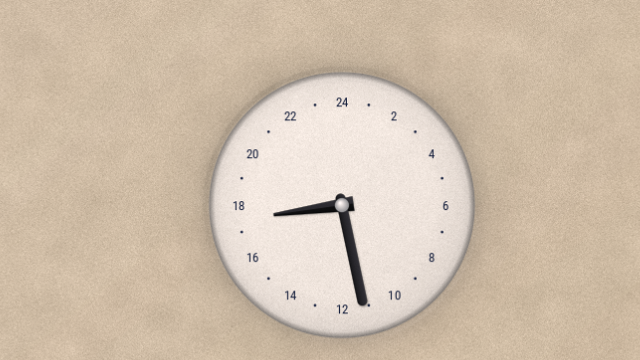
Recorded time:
17,28
